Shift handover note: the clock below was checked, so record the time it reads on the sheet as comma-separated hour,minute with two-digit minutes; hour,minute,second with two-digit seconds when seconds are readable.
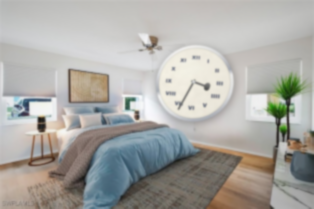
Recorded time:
3,34
